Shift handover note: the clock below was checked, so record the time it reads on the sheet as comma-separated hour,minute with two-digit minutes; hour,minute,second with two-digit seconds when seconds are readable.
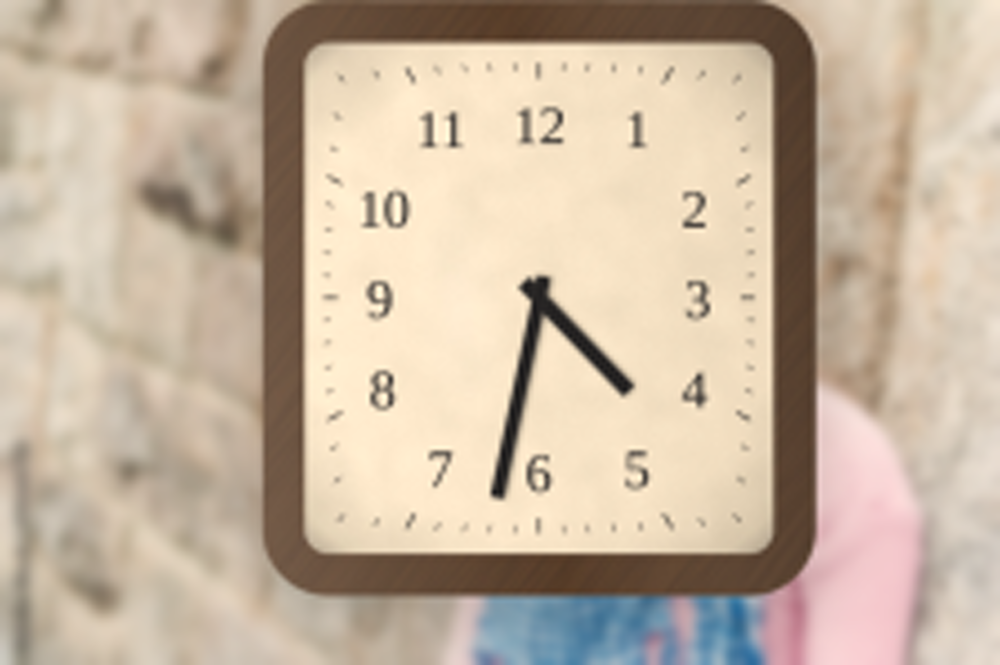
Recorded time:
4,32
